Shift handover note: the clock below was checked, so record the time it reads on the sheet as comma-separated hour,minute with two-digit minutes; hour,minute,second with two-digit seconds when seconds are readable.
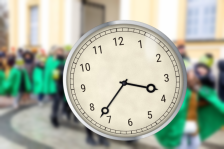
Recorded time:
3,37
